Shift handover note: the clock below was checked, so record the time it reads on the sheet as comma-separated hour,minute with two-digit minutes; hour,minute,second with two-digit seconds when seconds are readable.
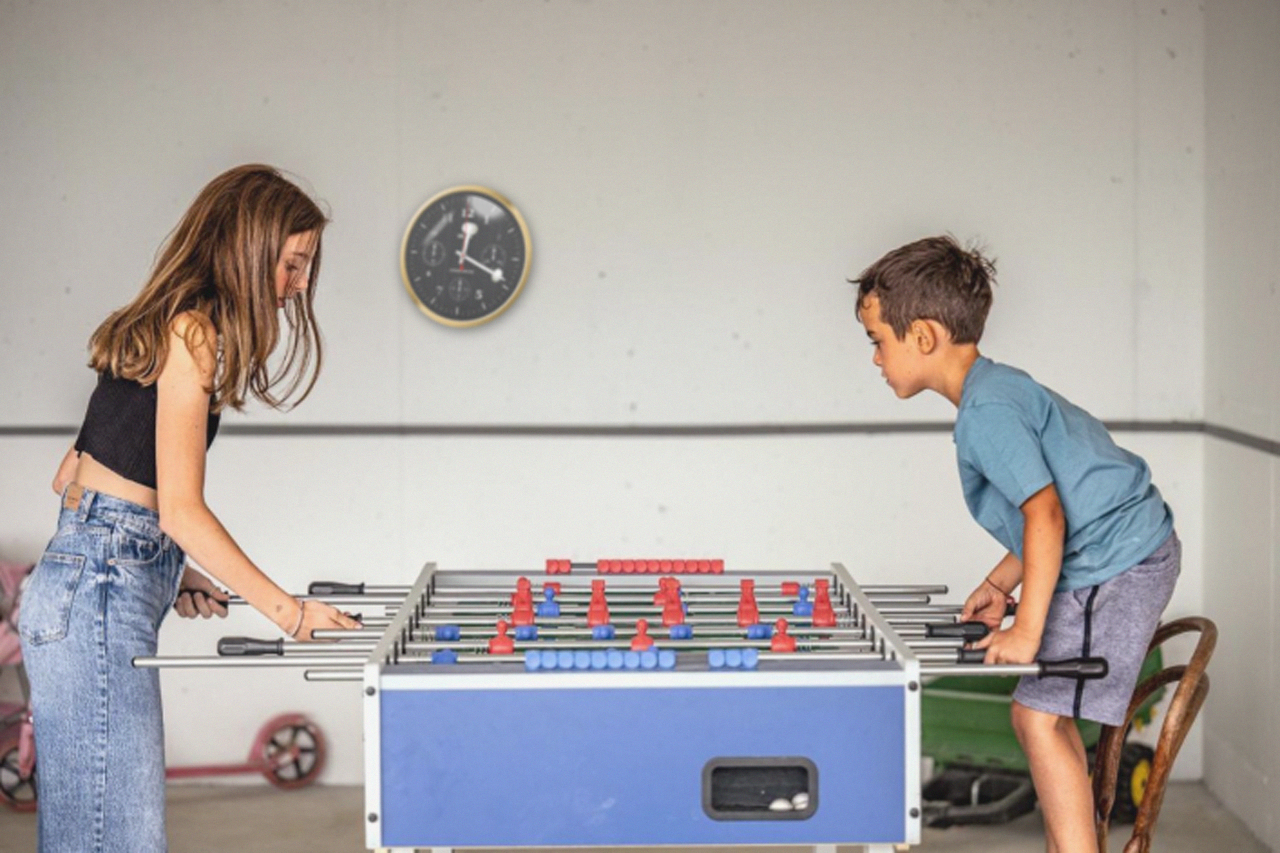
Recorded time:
12,19
